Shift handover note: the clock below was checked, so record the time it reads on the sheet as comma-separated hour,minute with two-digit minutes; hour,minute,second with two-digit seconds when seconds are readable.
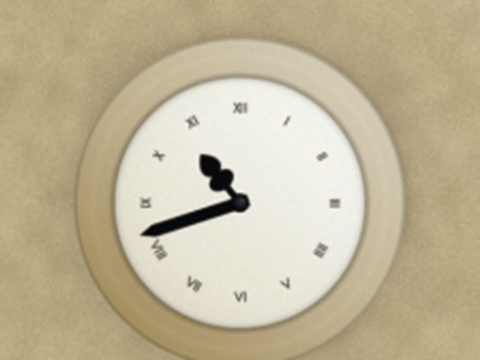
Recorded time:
10,42
